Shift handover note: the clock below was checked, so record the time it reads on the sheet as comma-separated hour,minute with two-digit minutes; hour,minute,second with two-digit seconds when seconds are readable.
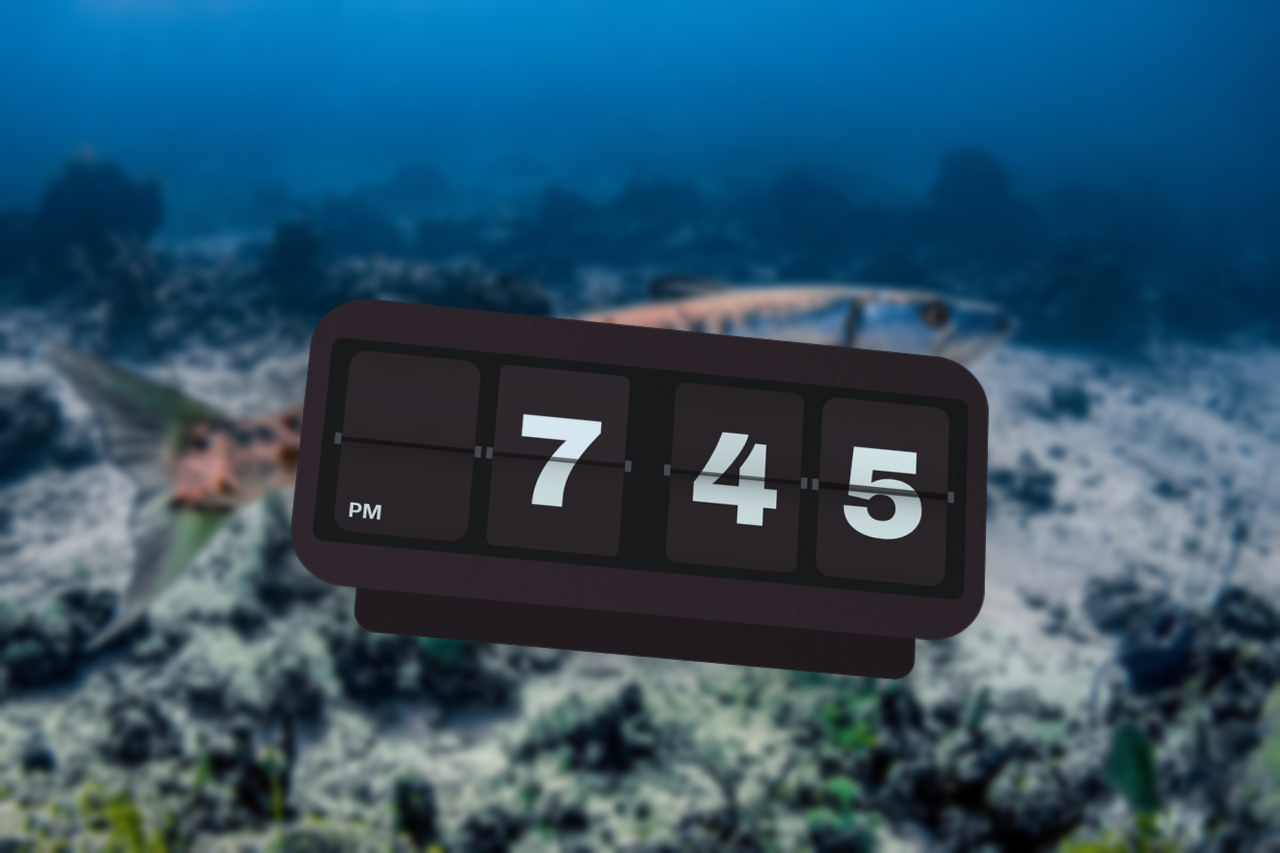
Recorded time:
7,45
